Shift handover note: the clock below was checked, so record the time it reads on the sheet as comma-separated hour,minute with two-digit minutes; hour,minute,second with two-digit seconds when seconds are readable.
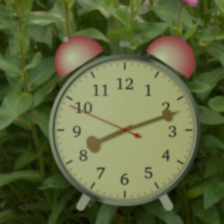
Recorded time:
8,11,49
